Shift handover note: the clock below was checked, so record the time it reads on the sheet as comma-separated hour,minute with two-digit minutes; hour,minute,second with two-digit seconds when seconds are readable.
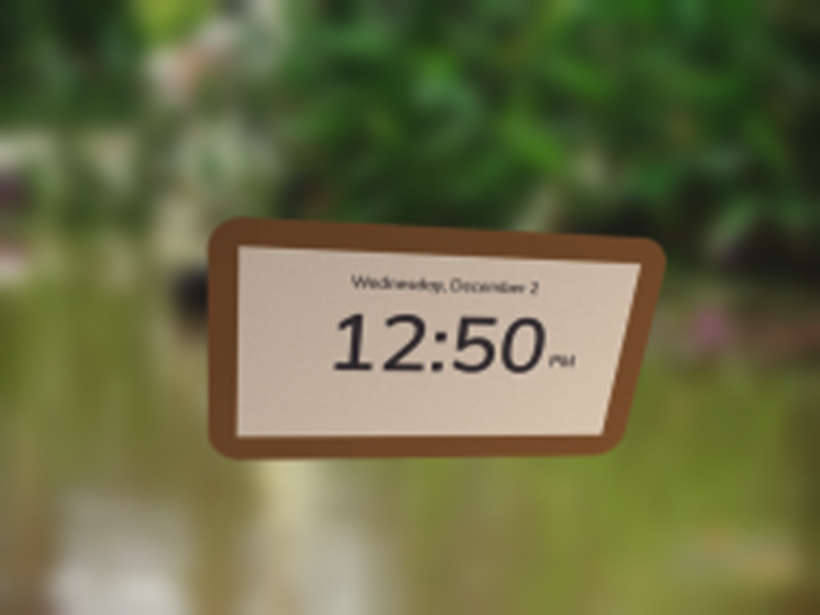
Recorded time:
12,50
